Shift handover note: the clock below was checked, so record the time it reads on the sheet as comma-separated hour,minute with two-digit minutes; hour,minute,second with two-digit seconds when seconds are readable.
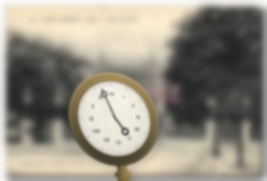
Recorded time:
4,57
